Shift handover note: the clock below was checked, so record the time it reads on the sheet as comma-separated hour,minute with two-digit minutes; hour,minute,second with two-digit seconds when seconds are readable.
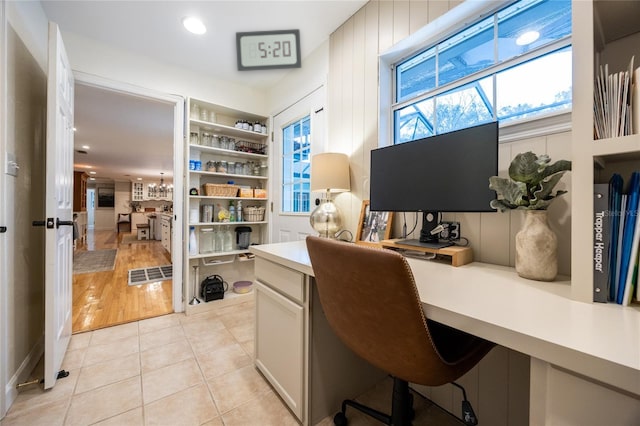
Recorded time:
5,20
